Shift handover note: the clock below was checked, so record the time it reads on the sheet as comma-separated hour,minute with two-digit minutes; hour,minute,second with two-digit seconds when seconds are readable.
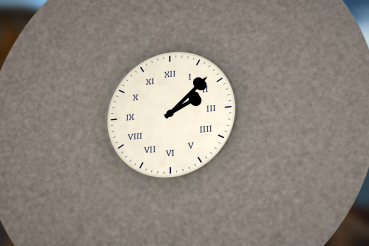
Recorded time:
2,08
